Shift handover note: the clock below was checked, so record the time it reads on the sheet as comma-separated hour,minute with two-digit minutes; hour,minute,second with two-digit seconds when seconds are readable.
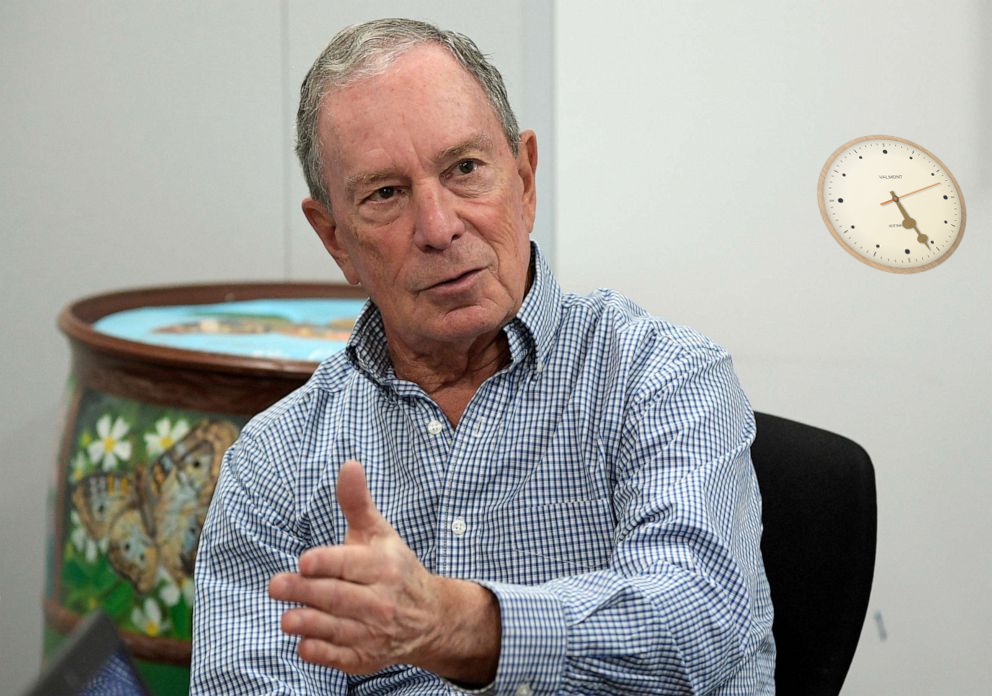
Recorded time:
5,26,12
